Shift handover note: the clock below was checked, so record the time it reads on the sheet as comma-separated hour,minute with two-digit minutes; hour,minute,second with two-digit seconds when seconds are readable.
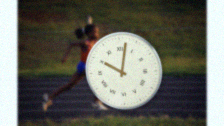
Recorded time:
10,02
